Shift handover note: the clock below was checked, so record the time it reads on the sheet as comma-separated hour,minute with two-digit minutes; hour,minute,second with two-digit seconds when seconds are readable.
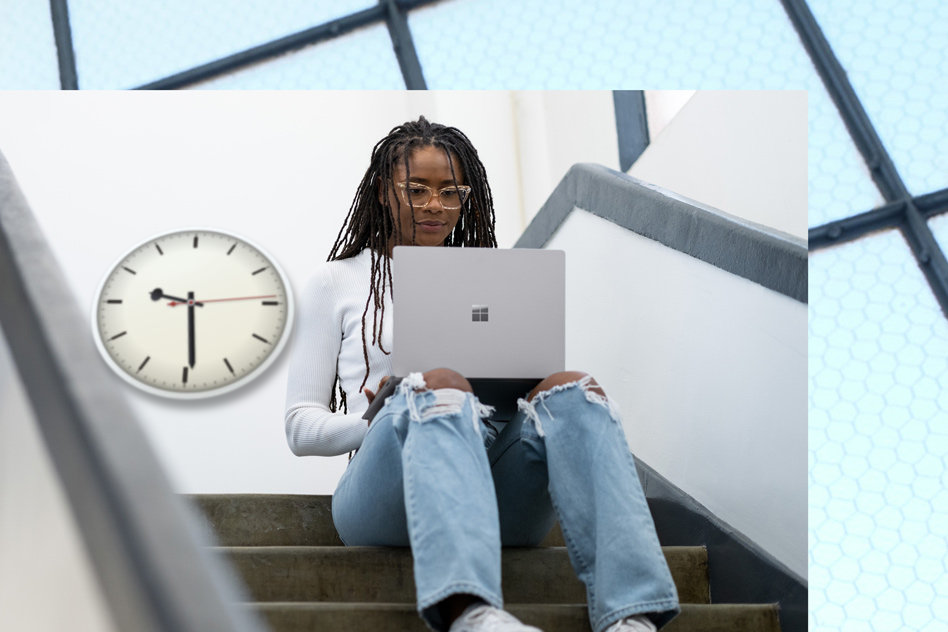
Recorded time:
9,29,14
